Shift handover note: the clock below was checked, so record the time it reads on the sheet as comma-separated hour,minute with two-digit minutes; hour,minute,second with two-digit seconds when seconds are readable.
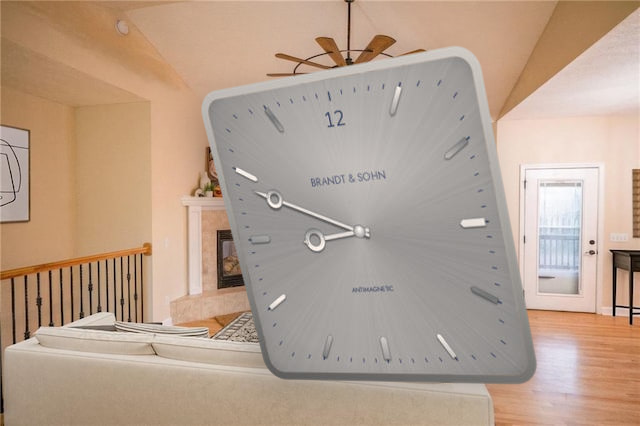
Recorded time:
8,49
